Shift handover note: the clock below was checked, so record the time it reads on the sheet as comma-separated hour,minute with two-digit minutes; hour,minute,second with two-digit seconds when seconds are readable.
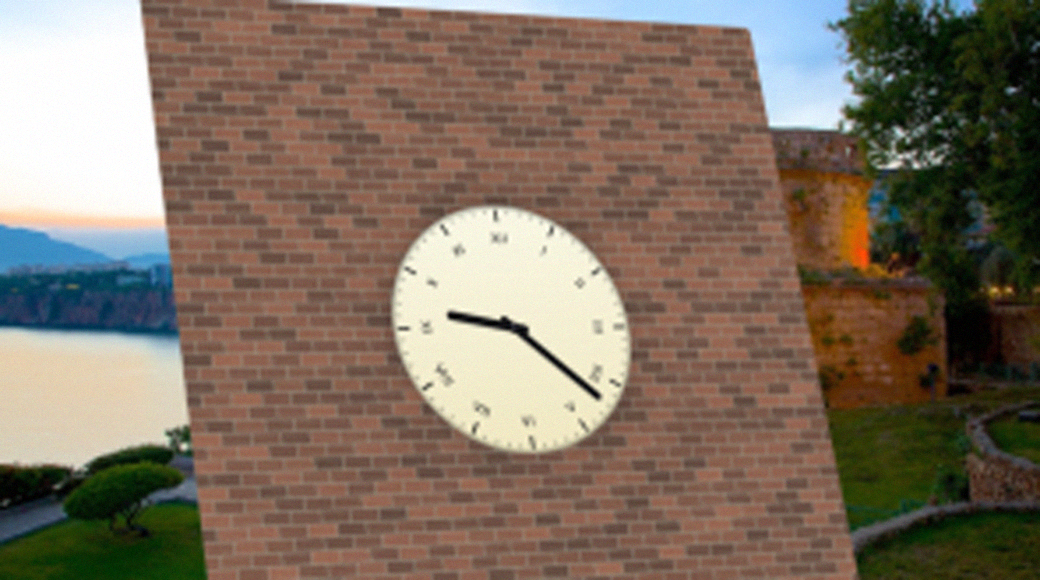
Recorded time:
9,22
